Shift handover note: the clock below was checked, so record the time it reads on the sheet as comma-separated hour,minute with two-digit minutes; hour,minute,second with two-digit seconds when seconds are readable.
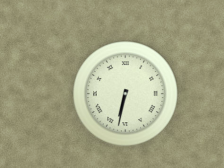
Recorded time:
6,32
